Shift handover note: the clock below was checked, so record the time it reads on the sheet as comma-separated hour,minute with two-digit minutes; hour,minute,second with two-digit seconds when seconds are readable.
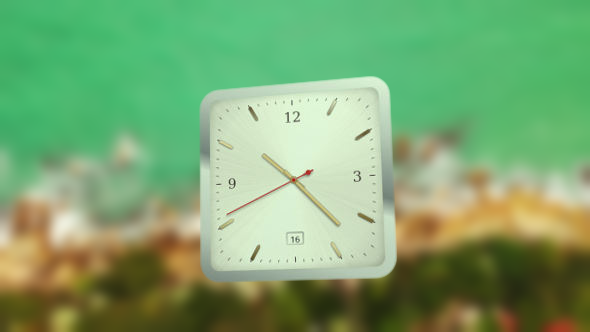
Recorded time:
10,22,41
